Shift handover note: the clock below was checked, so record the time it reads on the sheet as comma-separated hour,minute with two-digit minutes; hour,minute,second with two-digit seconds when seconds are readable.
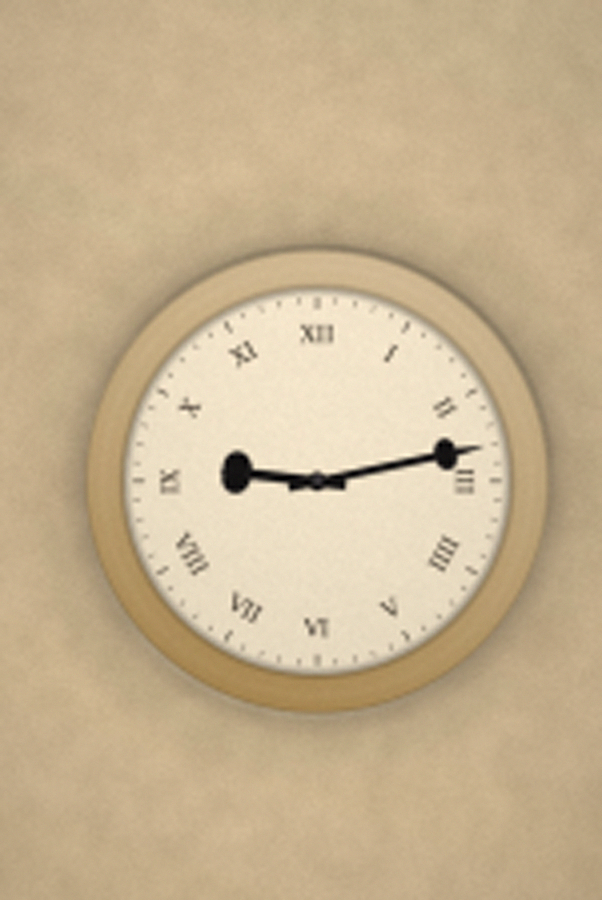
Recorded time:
9,13
